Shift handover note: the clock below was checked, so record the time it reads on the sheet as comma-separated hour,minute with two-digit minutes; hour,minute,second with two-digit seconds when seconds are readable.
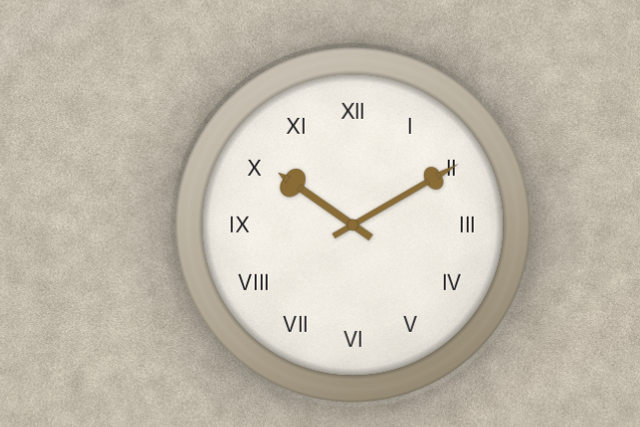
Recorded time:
10,10
